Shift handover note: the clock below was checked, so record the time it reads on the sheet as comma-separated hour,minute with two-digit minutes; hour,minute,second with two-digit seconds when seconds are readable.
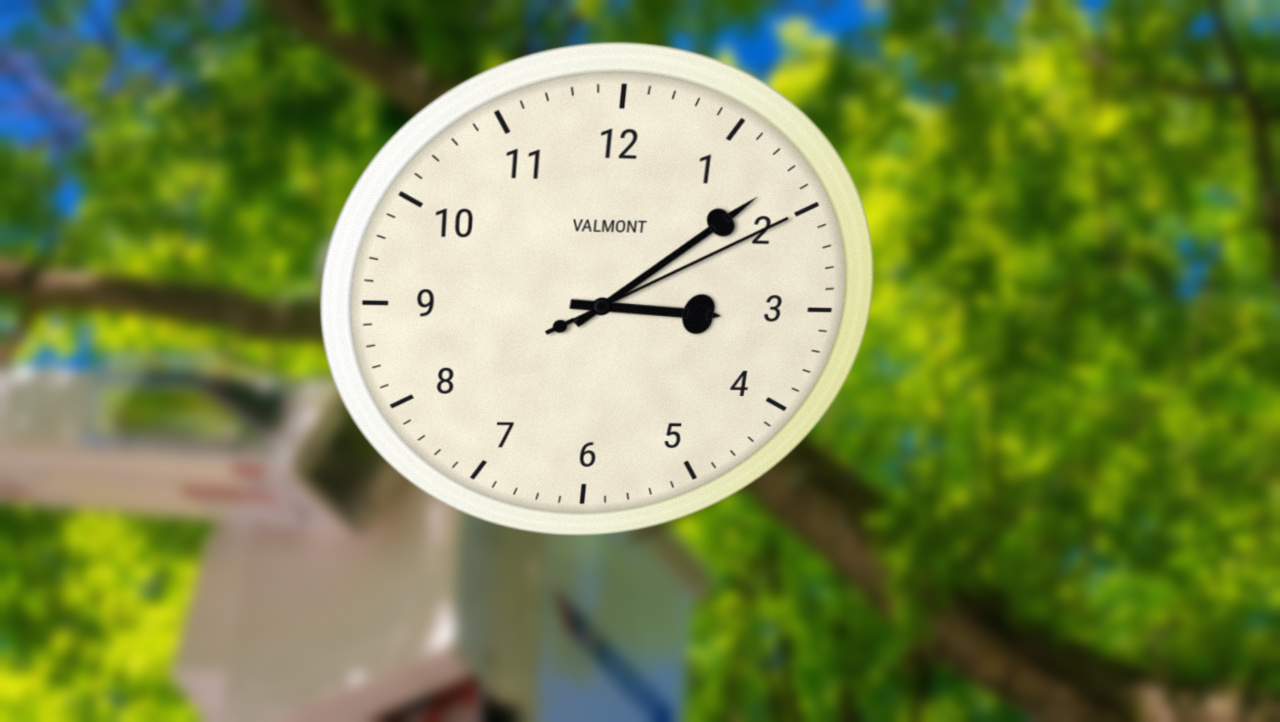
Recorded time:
3,08,10
